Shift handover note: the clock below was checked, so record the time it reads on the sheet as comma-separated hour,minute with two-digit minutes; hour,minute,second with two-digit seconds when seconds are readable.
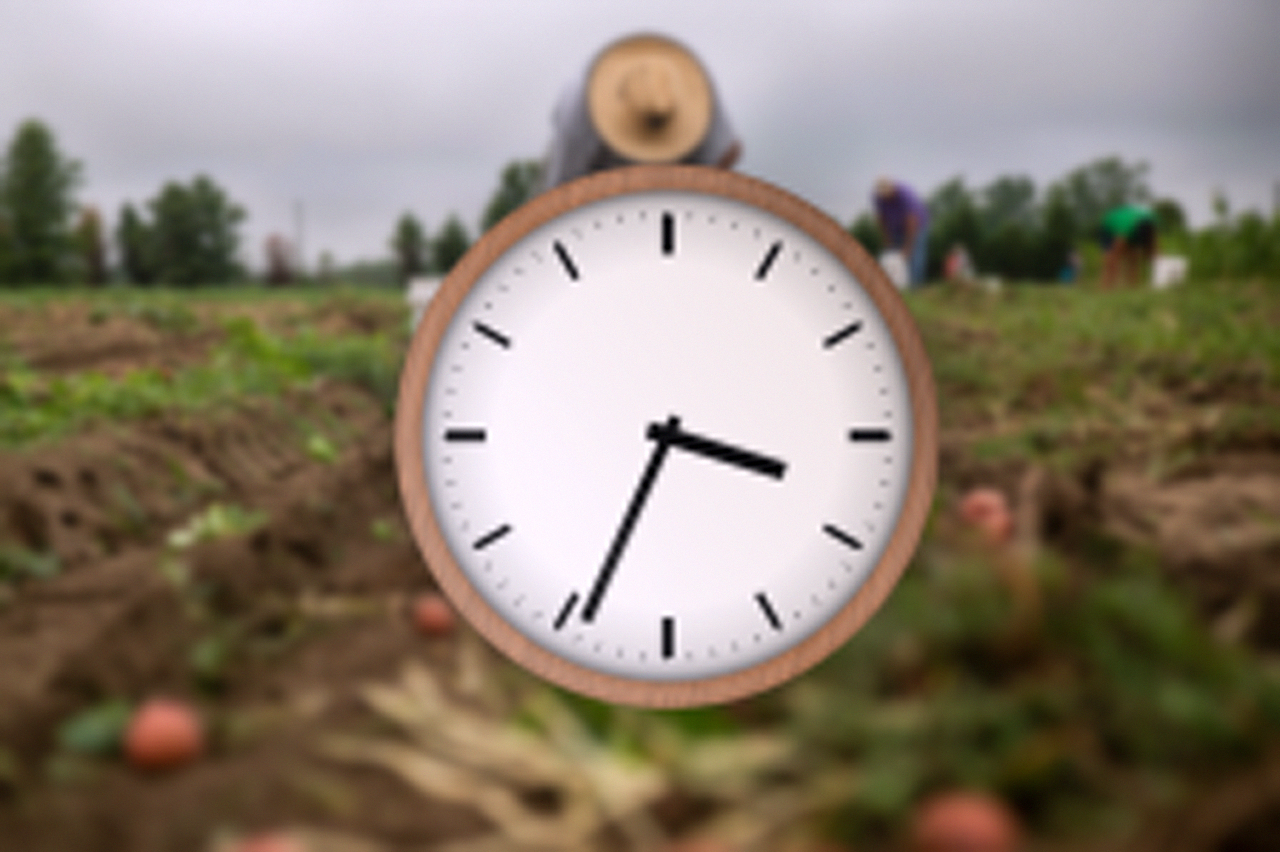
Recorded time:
3,34
